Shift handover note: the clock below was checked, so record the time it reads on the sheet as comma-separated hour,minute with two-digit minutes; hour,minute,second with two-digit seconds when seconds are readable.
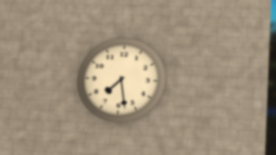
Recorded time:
7,28
